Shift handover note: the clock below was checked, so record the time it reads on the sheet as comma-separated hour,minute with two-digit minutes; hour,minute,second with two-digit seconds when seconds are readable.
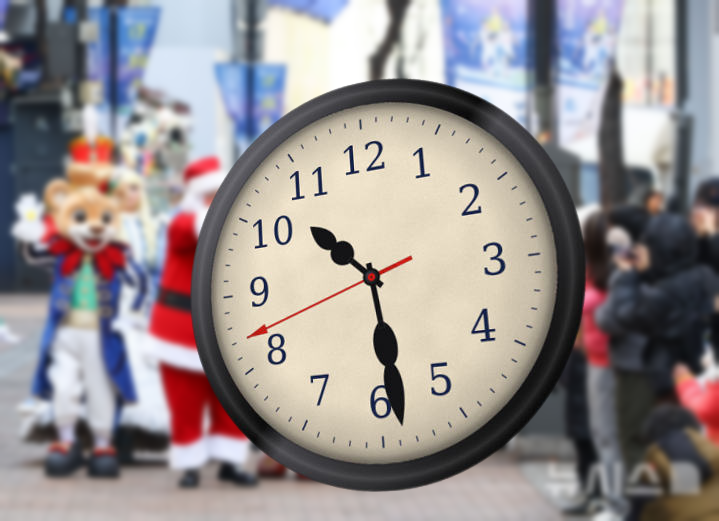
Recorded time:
10,28,42
